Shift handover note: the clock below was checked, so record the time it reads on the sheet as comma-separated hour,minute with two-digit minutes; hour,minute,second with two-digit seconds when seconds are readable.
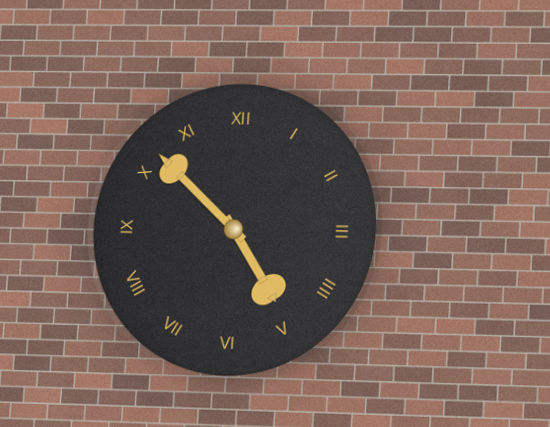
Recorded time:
4,52
